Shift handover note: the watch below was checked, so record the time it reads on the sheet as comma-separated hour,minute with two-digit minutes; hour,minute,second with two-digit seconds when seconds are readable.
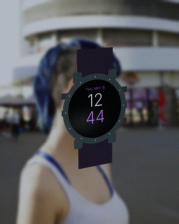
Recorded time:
12,44
